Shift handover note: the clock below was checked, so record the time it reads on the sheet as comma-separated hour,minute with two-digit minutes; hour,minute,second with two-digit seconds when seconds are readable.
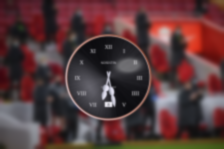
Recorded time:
6,28
